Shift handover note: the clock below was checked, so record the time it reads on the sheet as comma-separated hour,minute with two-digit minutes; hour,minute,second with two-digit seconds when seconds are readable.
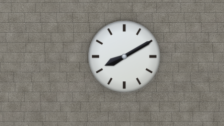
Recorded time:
8,10
